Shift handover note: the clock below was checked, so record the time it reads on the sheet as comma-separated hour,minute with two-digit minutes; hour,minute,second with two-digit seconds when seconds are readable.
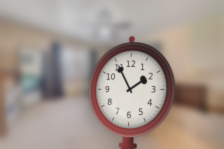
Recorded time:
1,55
